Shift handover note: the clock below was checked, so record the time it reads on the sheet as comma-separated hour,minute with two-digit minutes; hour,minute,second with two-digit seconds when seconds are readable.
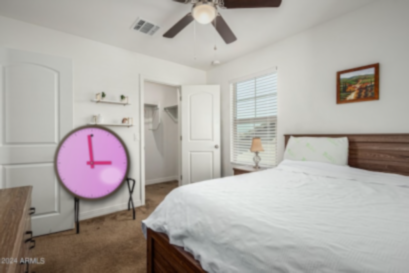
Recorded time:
2,59
